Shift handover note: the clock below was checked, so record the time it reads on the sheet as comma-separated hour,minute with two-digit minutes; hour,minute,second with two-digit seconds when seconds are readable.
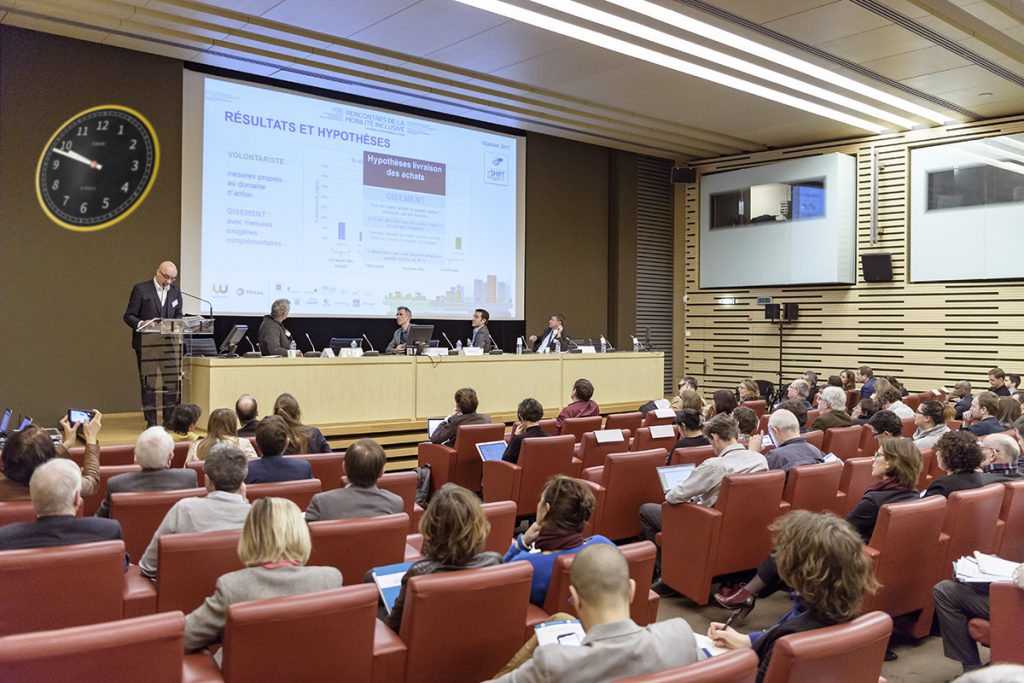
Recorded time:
9,48
